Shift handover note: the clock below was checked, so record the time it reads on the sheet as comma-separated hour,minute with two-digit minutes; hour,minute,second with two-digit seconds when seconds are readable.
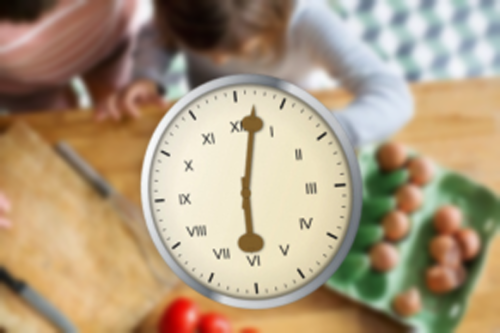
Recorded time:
6,02
